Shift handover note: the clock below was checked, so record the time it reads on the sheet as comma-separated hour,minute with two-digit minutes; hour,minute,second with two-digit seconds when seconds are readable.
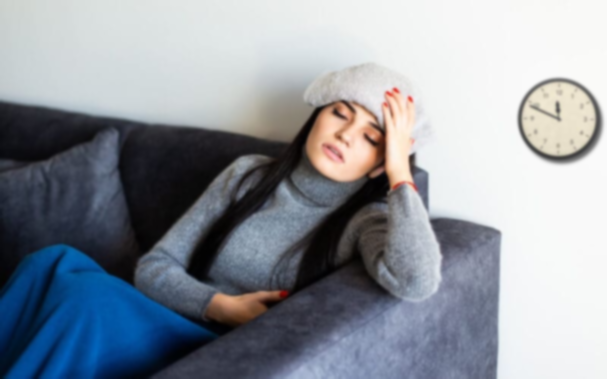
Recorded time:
11,49
